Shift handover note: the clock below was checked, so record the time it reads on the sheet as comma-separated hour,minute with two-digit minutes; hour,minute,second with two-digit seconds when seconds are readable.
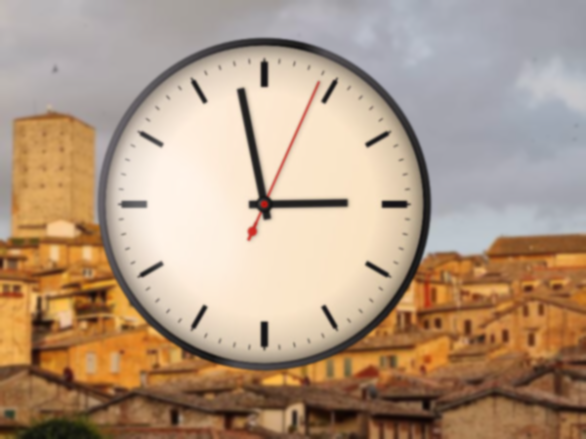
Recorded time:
2,58,04
